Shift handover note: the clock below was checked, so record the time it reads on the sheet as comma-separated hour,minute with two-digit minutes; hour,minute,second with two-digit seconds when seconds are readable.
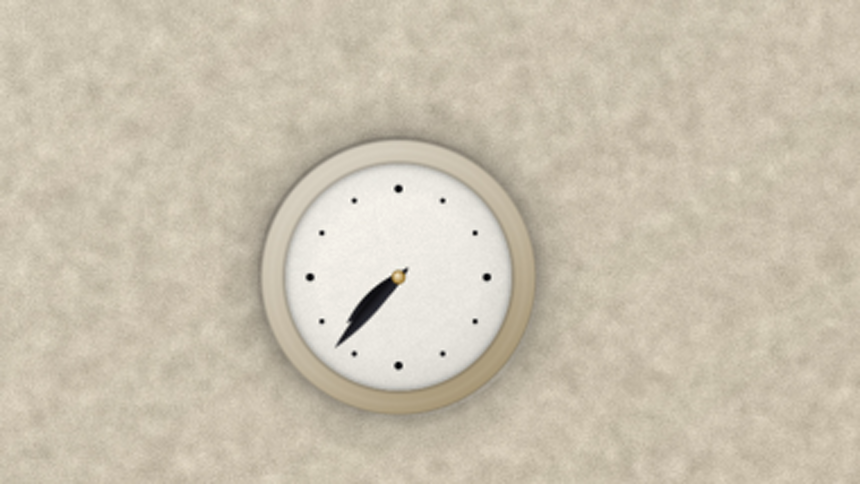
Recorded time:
7,37
